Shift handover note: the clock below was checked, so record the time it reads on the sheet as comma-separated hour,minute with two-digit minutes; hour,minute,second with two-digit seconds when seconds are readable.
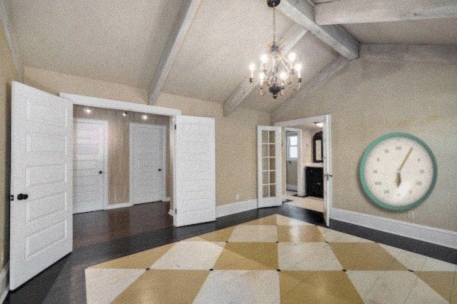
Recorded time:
6,05
